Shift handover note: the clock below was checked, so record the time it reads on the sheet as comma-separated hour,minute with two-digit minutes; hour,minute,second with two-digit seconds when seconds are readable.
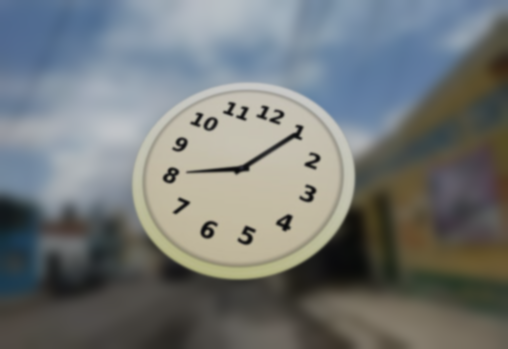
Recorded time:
8,05
